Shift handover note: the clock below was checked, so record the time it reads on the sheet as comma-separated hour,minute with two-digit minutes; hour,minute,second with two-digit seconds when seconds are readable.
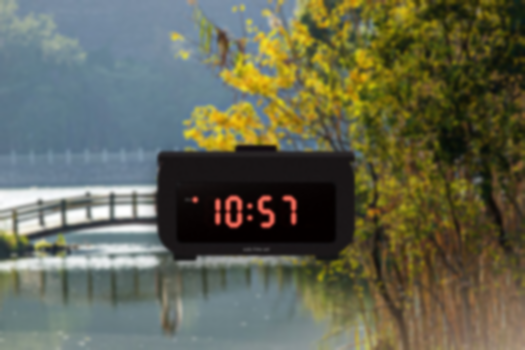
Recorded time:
10,57
